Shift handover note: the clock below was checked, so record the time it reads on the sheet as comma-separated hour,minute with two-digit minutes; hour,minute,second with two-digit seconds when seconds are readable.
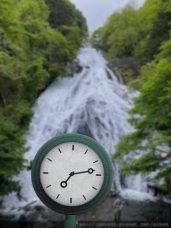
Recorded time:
7,13
